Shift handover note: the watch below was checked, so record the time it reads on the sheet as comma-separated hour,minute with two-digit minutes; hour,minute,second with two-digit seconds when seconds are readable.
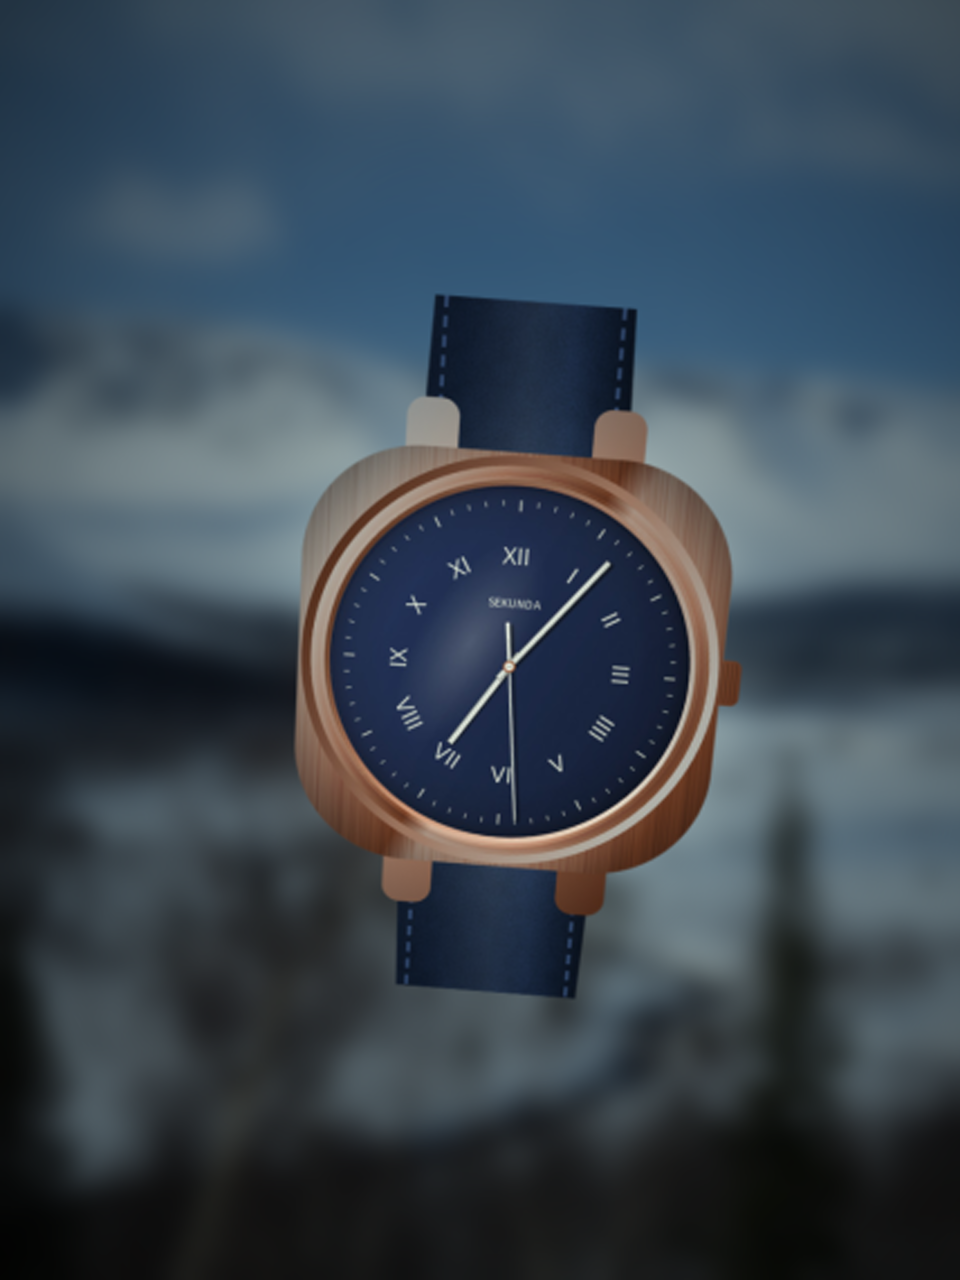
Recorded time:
7,06,29
